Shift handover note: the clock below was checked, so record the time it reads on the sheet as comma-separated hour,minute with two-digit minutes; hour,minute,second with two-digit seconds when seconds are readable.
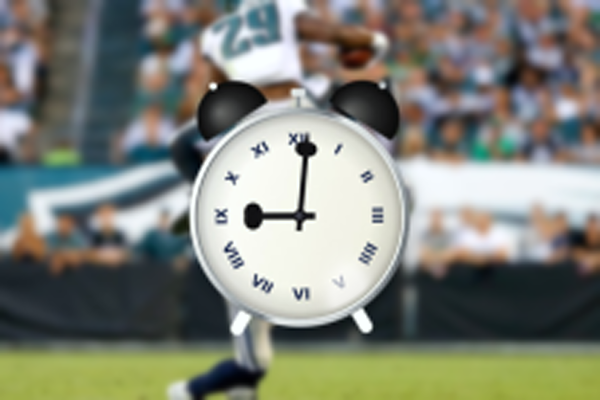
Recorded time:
9,01
